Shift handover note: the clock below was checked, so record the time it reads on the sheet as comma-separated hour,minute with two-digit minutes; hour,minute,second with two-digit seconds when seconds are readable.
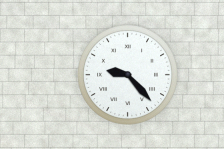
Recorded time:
9,23
